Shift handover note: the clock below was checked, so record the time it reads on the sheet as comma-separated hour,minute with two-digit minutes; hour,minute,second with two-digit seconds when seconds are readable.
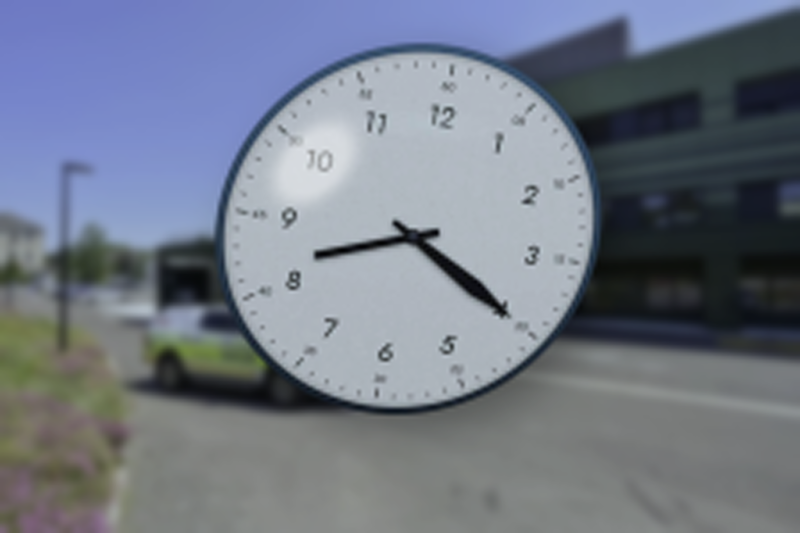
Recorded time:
8,20
